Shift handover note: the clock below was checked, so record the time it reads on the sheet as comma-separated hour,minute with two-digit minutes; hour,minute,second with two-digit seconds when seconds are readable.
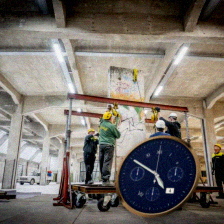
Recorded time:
4,50
